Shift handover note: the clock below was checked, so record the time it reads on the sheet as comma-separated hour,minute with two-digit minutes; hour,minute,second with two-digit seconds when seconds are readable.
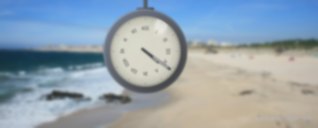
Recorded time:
4,21
